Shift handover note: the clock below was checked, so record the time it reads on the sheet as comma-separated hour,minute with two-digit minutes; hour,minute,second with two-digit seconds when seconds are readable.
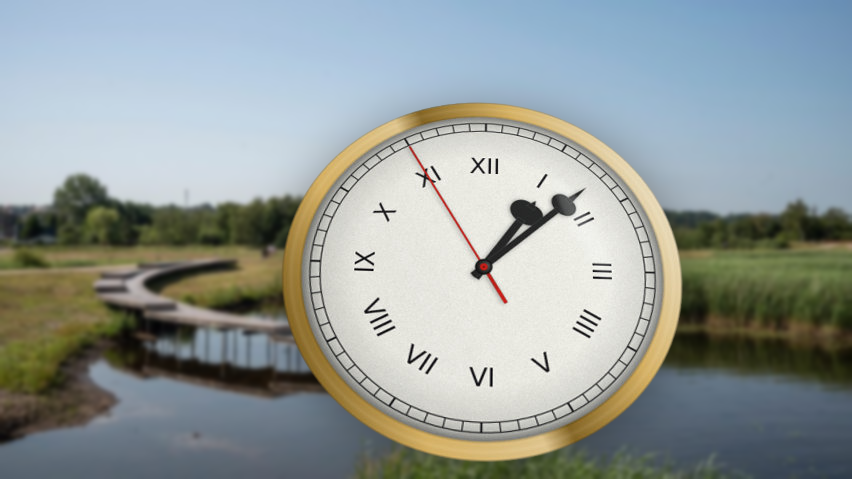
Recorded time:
1,07,55
